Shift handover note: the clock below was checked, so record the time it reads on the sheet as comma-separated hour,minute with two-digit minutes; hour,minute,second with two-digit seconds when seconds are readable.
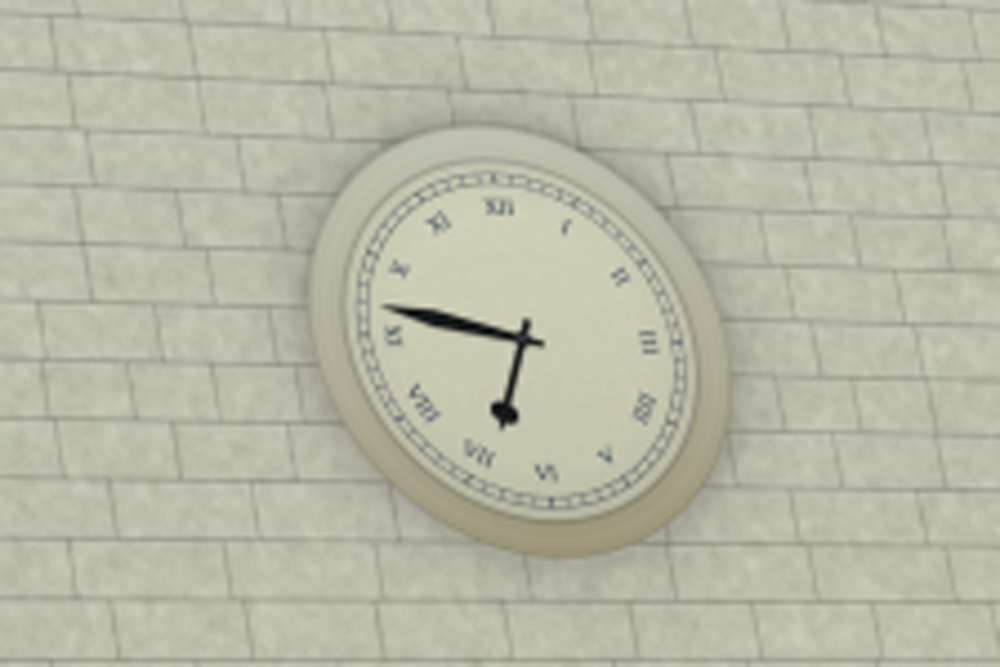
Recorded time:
6,47
